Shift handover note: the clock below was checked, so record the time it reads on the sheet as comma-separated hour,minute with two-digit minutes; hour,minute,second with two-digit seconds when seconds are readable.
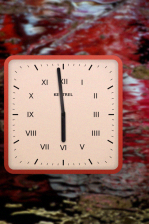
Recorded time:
5,59
